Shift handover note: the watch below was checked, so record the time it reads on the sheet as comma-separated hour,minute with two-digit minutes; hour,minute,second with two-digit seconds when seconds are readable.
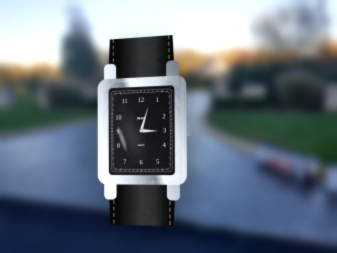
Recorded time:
3,03
